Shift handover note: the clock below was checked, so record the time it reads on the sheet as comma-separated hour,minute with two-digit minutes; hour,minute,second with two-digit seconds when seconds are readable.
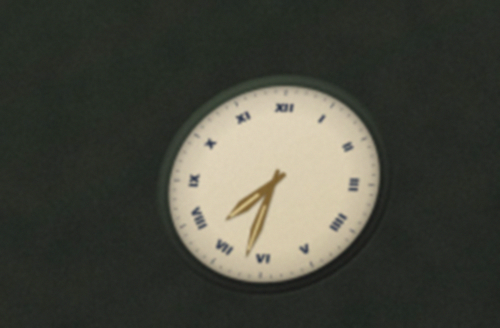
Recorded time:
7,32
